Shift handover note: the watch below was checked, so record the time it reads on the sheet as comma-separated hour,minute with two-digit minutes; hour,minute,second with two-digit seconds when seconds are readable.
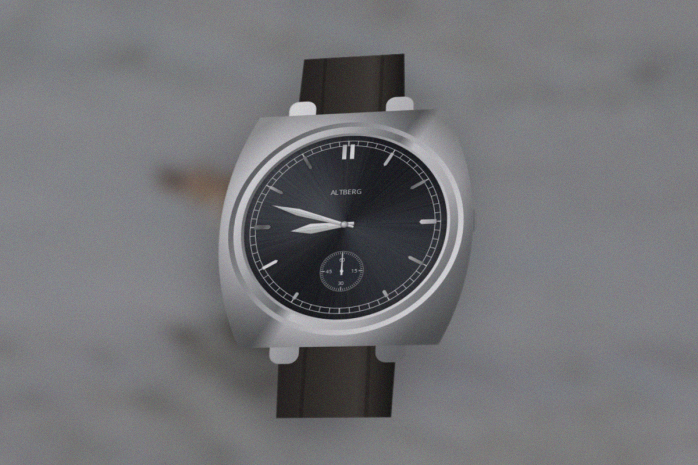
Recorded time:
8,48
